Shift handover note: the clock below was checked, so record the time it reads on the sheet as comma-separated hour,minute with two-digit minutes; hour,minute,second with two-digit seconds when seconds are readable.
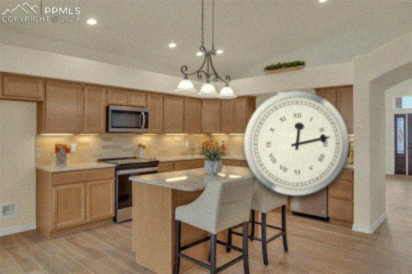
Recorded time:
12,13
